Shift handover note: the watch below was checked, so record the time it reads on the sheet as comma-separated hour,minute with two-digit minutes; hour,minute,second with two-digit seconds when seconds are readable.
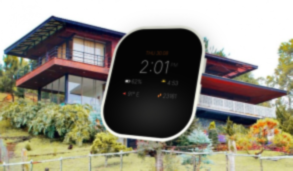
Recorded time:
2,01
